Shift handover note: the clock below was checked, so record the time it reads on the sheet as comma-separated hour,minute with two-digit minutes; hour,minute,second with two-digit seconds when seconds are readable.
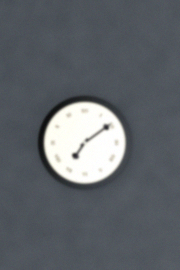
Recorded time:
7,09
